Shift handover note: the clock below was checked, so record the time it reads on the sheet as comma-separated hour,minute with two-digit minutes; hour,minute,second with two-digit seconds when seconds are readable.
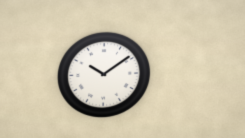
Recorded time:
10,09
